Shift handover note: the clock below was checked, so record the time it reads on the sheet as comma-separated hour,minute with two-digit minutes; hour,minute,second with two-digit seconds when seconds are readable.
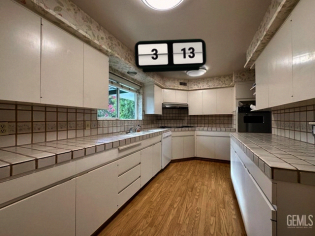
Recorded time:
3,13
